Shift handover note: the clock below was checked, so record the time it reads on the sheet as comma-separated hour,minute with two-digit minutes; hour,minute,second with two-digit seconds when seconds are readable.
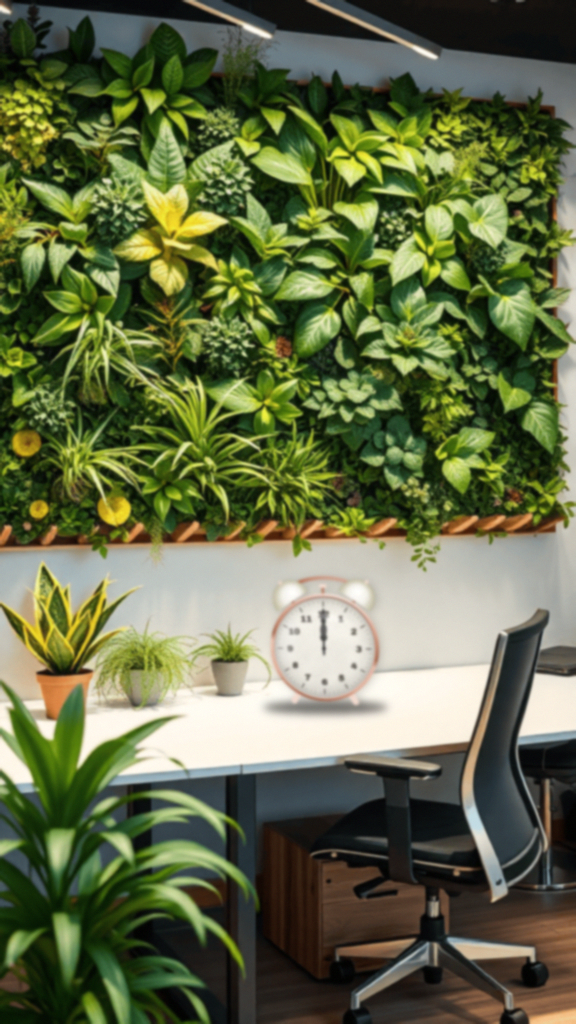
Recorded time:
12,00
